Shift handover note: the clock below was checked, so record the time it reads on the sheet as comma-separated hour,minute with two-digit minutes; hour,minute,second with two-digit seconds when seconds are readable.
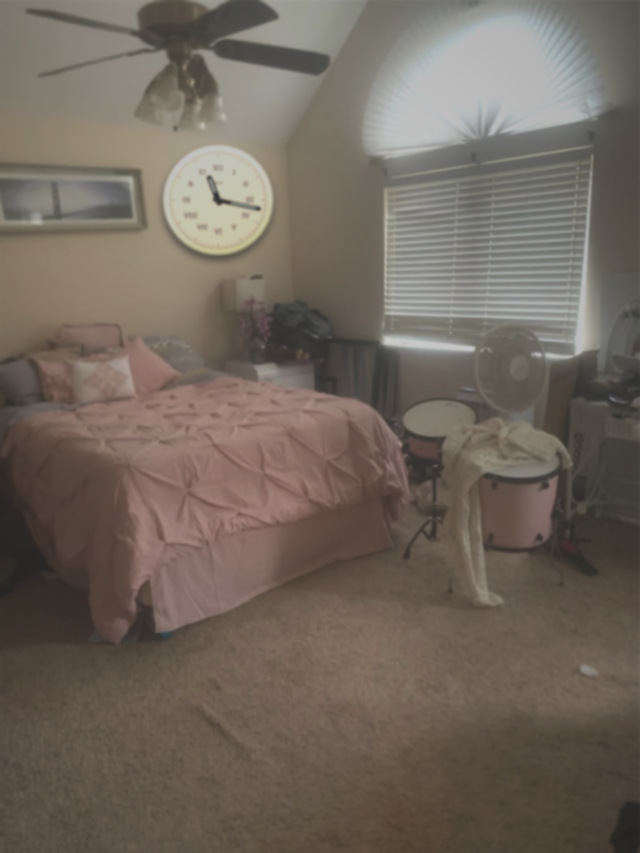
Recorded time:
11,17
